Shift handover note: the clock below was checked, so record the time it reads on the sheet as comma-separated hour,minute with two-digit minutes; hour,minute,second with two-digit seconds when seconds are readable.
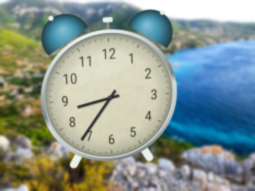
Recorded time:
8,36
